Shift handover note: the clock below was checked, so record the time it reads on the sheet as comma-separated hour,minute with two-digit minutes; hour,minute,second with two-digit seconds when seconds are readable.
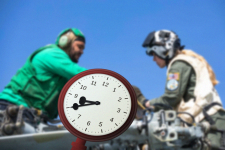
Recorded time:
8,40
